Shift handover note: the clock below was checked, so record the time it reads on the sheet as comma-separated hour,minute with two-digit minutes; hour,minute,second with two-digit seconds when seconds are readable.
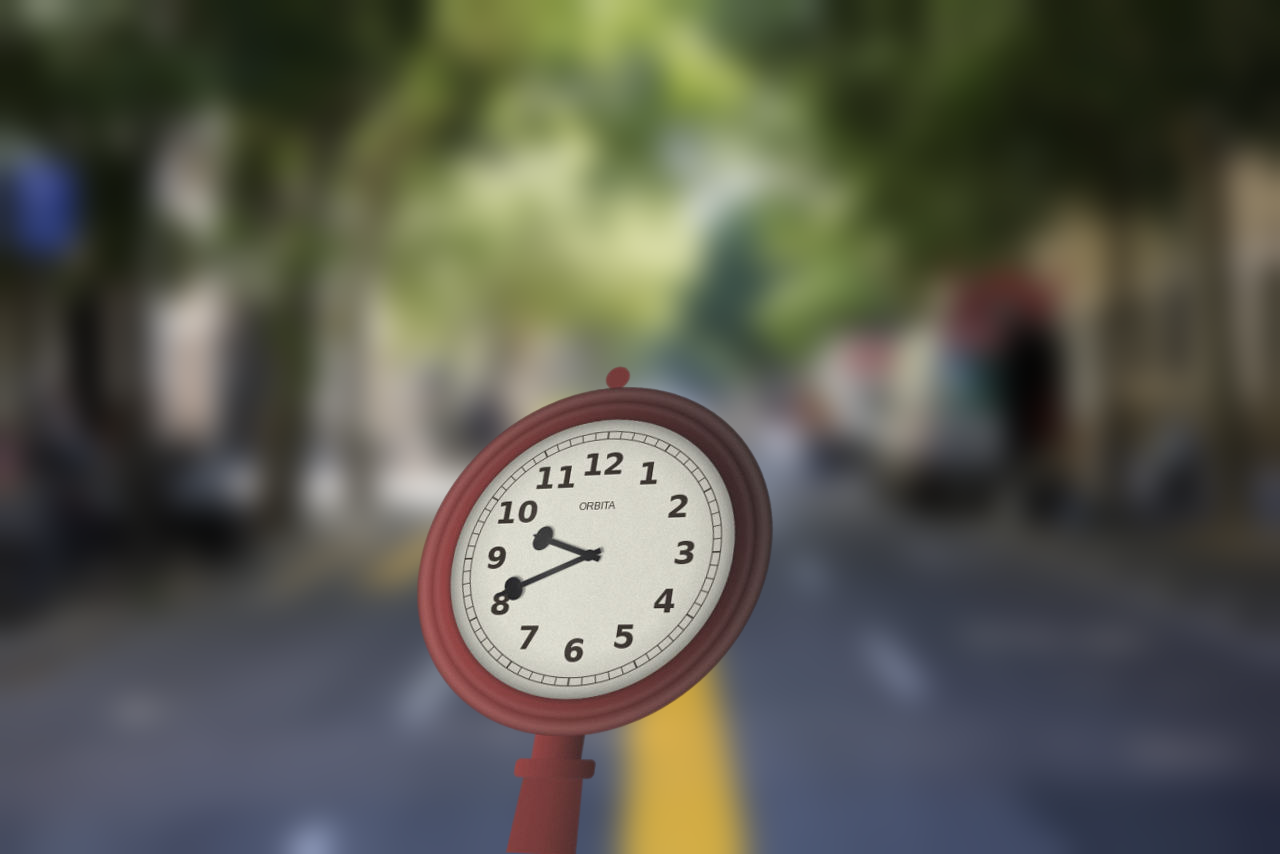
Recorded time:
9,41
